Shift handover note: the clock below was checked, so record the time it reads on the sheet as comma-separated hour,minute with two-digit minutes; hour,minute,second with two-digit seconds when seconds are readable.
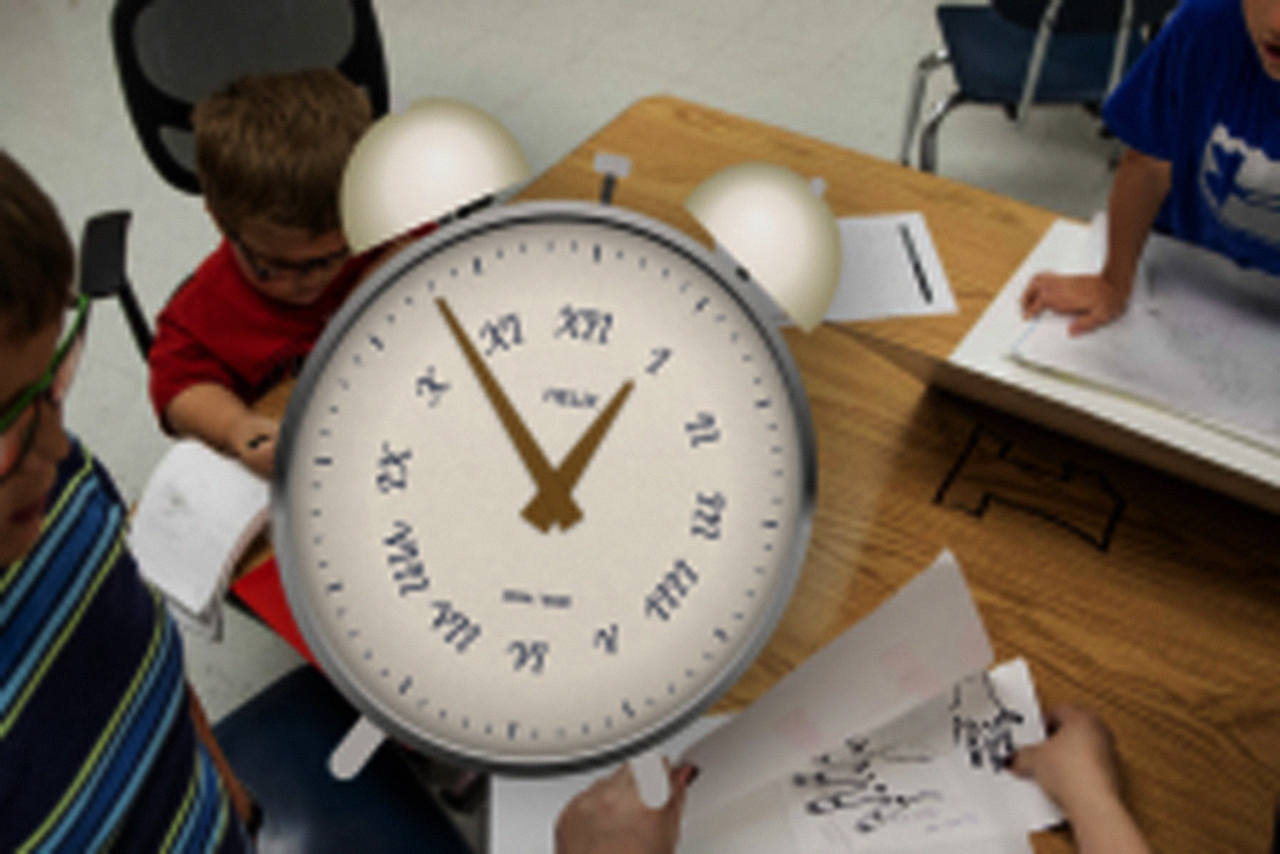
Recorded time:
12,53
